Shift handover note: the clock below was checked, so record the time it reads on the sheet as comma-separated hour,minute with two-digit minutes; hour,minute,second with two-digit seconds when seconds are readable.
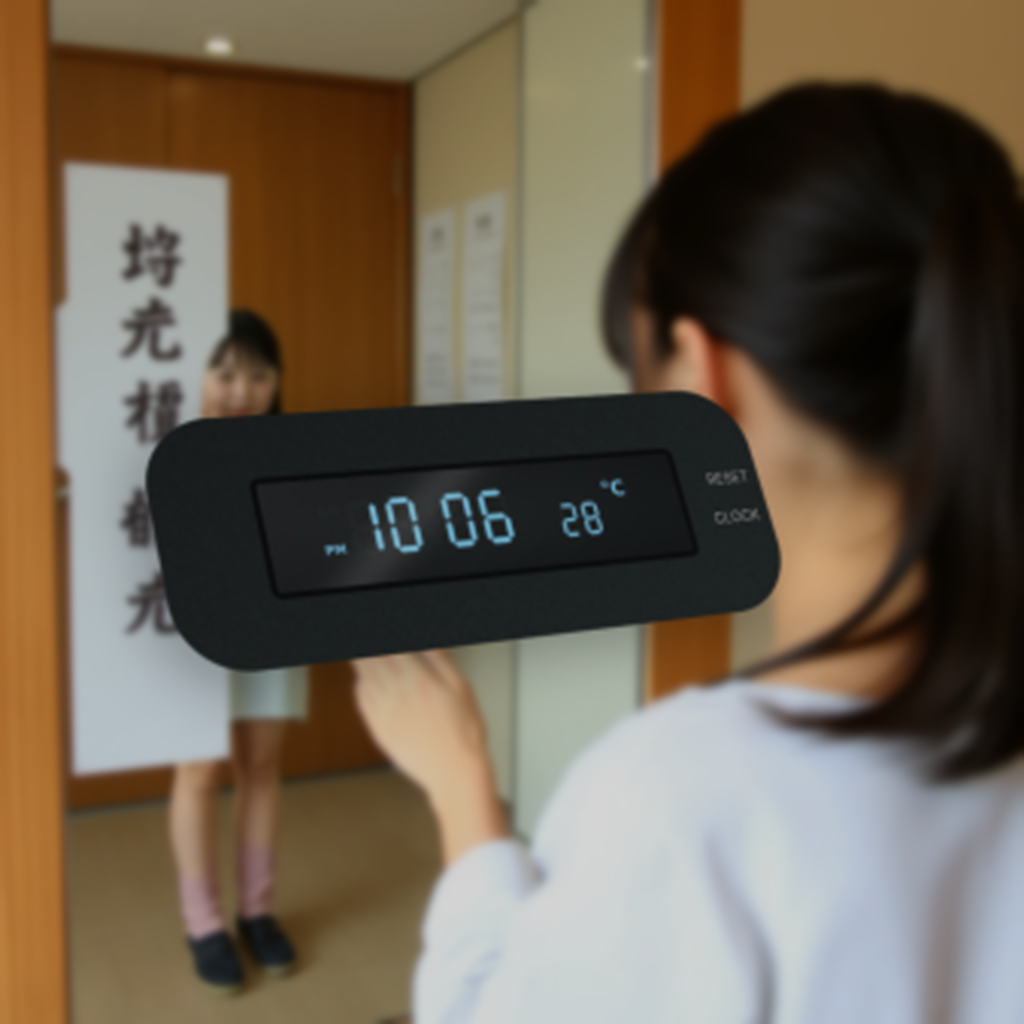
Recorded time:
10,06
